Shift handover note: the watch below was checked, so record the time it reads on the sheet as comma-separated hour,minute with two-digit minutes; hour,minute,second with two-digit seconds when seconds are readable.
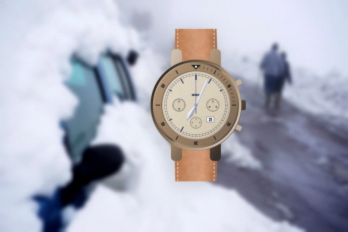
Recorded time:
7,04
